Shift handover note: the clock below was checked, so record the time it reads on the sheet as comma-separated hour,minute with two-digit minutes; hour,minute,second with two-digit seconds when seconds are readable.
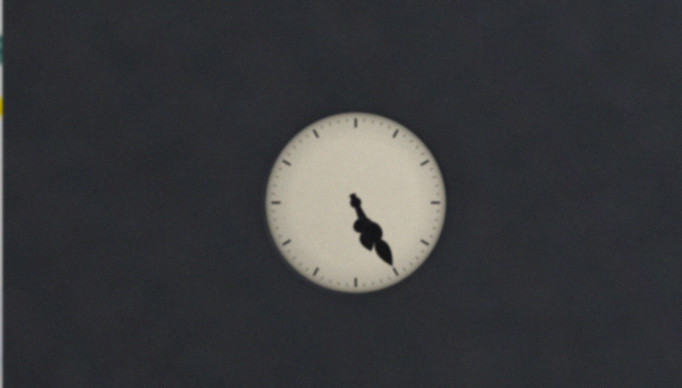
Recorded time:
5,25
